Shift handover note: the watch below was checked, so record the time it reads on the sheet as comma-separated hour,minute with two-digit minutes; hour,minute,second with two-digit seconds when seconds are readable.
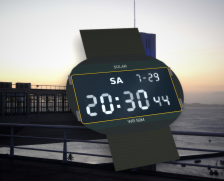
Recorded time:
20,30,44
